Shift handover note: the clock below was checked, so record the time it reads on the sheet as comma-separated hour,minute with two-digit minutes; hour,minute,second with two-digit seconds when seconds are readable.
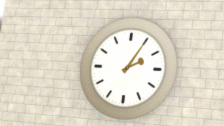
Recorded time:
2,05
